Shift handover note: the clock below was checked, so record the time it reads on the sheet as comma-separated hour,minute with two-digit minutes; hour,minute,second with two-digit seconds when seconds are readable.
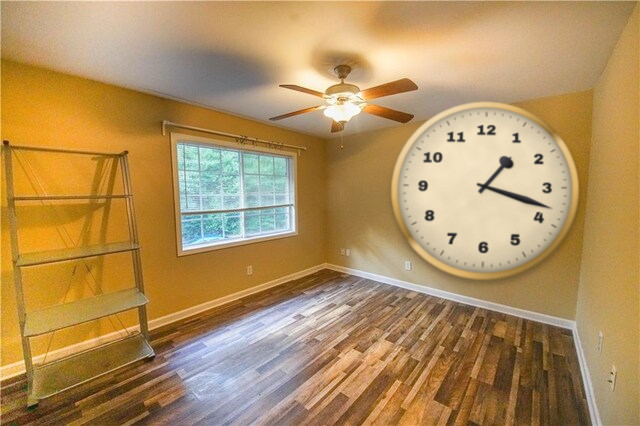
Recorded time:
1,18
